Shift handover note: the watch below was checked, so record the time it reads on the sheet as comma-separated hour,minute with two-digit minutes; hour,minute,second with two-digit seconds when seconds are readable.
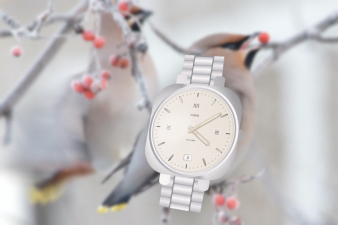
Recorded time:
4,09
